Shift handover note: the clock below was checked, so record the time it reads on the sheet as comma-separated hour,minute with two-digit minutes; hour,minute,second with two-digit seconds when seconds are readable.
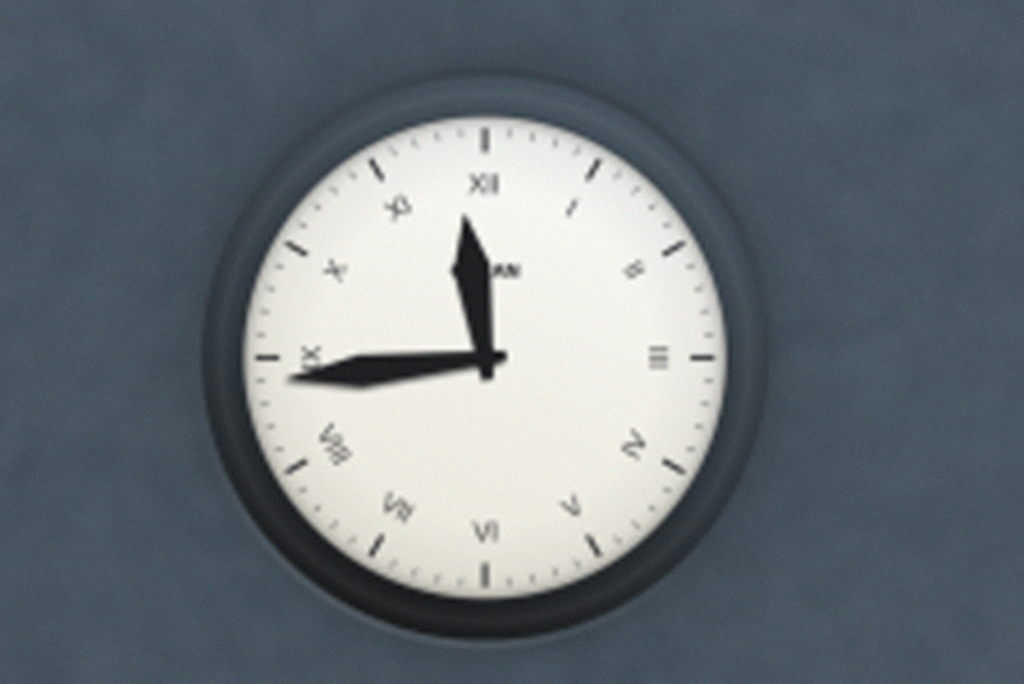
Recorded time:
11,44
